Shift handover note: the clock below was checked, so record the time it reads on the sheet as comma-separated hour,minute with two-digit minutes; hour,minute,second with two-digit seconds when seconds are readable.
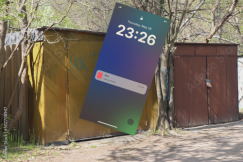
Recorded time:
23,26
